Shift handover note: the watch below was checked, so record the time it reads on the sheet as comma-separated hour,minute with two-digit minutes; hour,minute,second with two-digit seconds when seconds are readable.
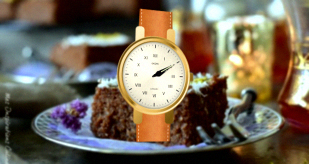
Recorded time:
2,10
